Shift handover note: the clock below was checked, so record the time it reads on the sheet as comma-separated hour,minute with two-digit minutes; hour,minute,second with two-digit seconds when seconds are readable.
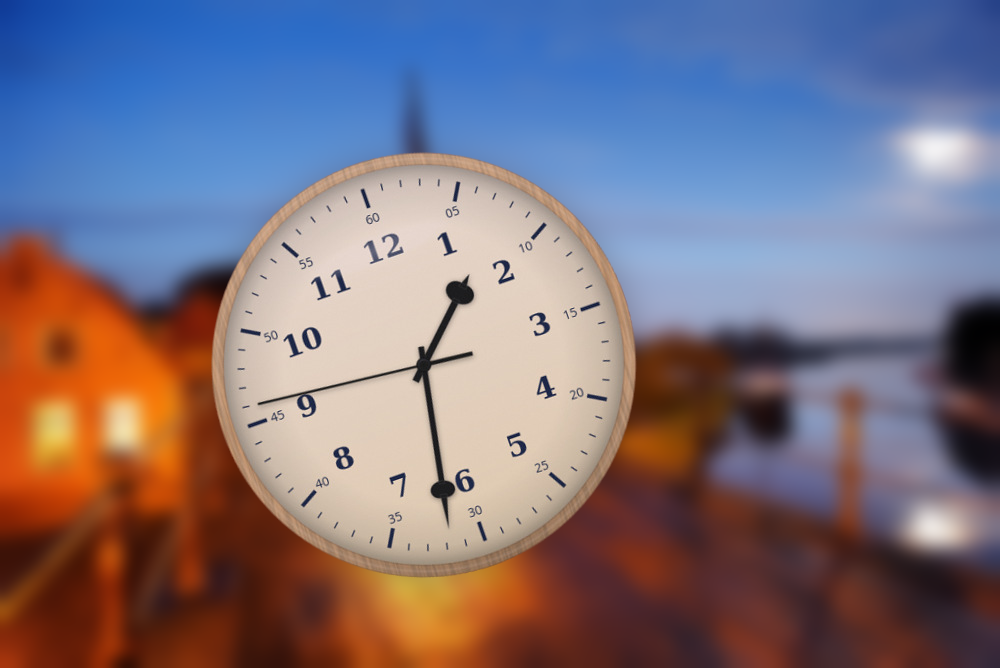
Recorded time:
1,31,46
